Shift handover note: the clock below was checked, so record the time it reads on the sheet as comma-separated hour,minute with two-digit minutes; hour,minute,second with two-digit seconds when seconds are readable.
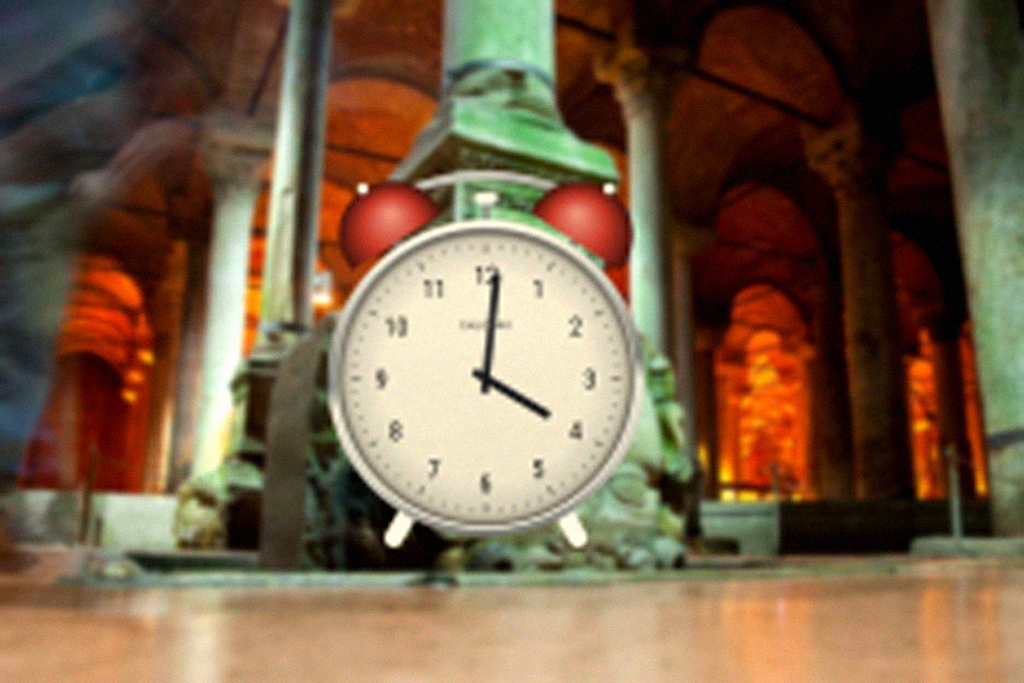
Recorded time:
4,01
